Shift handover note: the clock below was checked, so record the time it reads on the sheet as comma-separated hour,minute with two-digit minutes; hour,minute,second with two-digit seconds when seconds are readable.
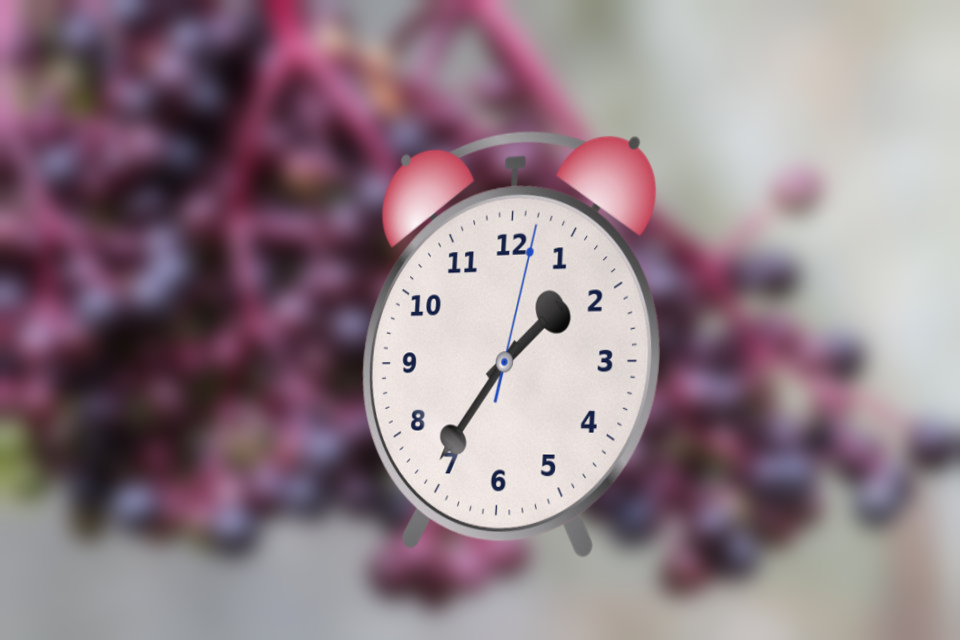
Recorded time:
1,36,02
